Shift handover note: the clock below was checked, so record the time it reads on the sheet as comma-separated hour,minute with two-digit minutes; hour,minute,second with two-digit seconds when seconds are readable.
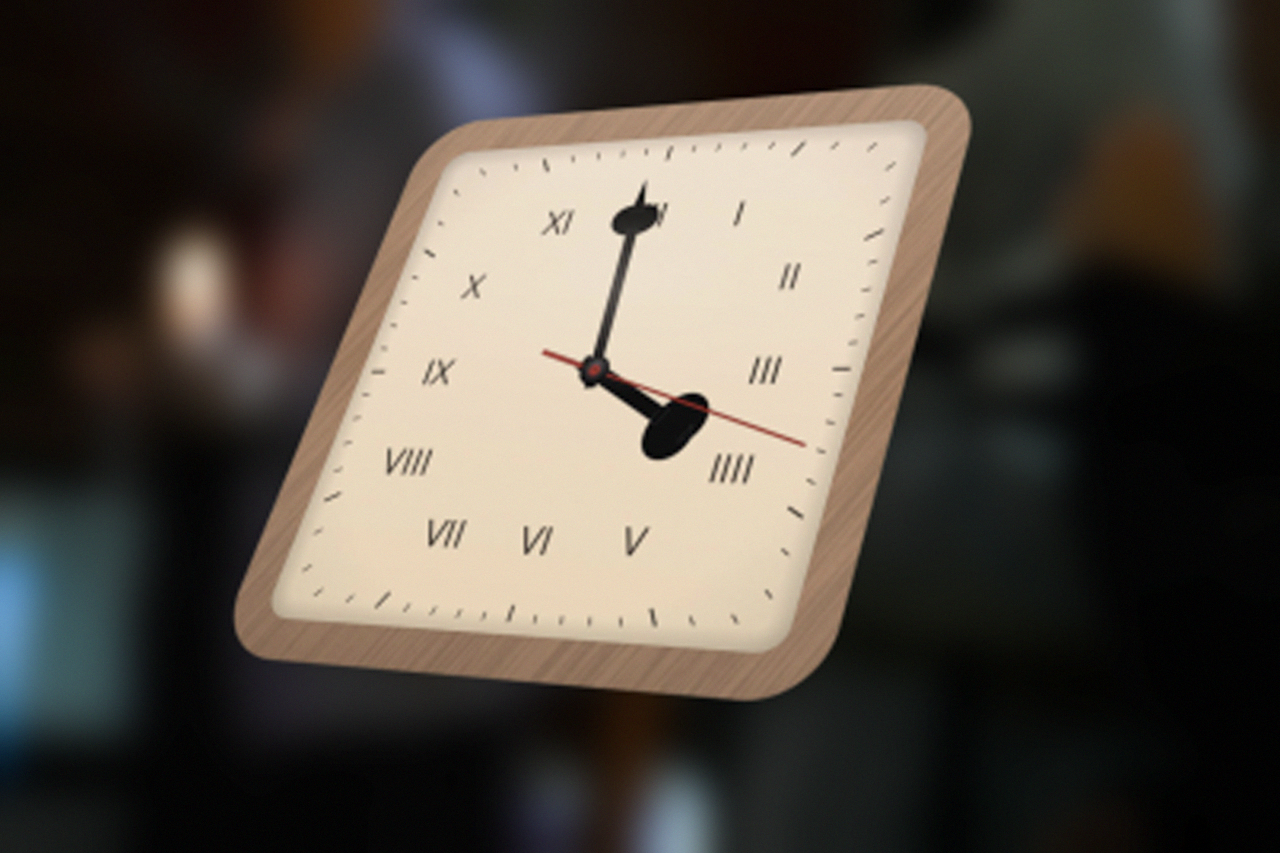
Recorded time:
3,59,18
